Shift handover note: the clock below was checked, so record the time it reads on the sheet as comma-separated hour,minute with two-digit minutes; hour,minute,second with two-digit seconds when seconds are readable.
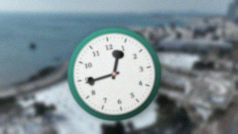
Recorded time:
12,44
